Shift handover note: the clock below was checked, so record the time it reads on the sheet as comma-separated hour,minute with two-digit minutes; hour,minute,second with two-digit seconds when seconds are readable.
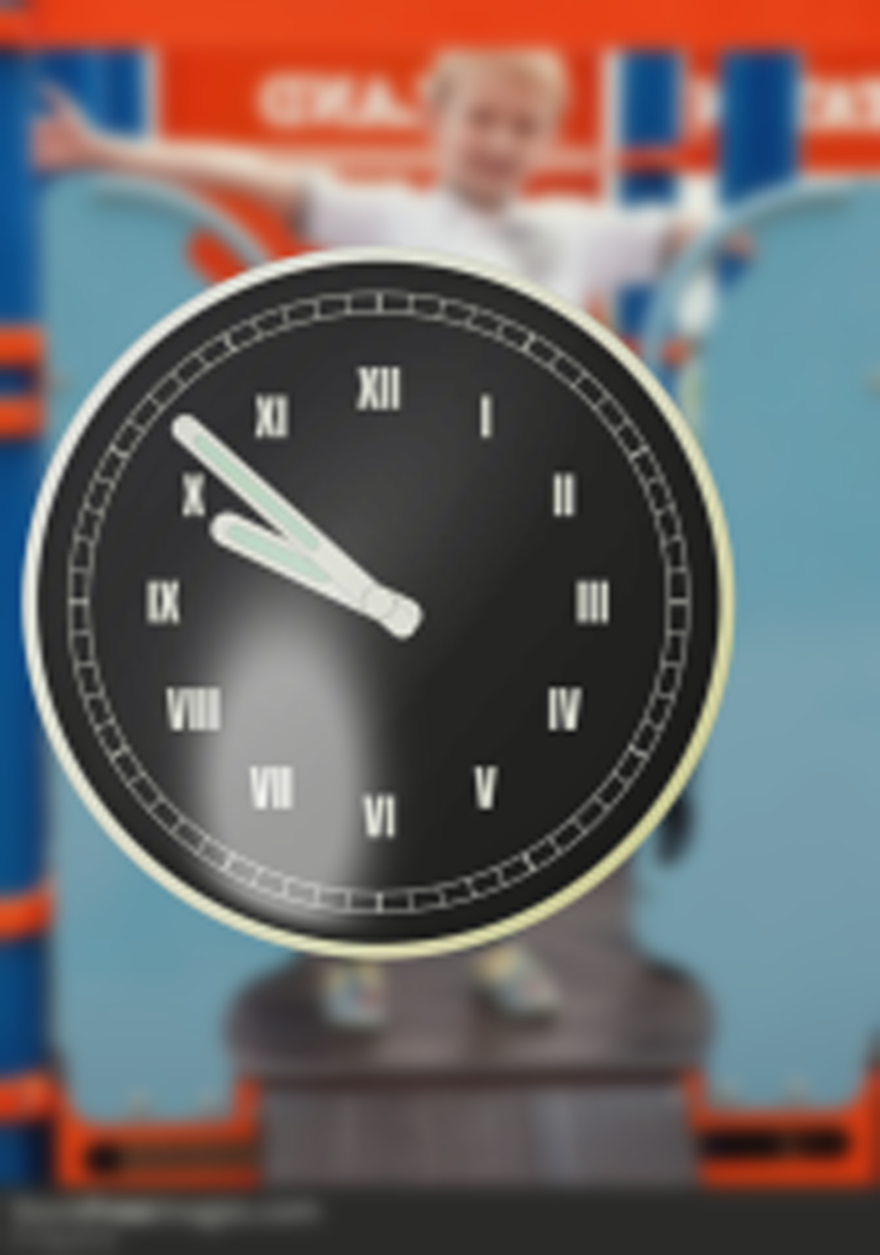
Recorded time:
9,52
